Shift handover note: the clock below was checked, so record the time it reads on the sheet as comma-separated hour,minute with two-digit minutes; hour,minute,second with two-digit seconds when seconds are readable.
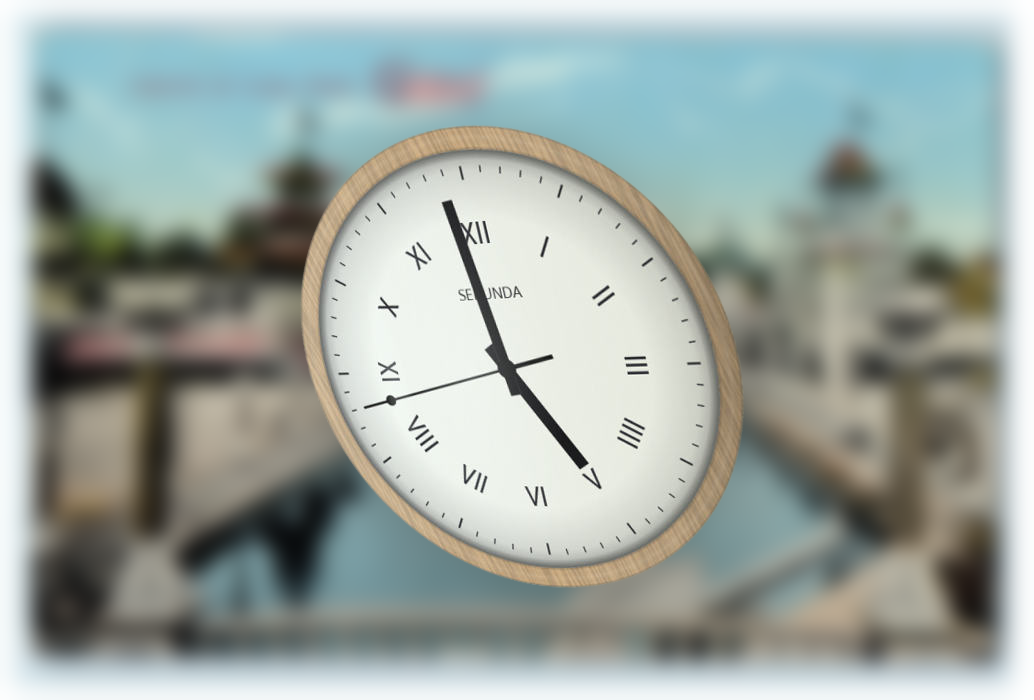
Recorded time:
4,58,43
